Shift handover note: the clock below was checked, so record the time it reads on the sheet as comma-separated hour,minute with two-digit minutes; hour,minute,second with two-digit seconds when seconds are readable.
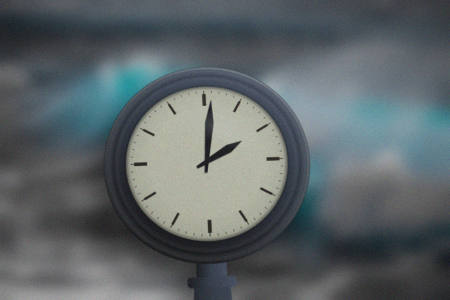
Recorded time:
2,01
